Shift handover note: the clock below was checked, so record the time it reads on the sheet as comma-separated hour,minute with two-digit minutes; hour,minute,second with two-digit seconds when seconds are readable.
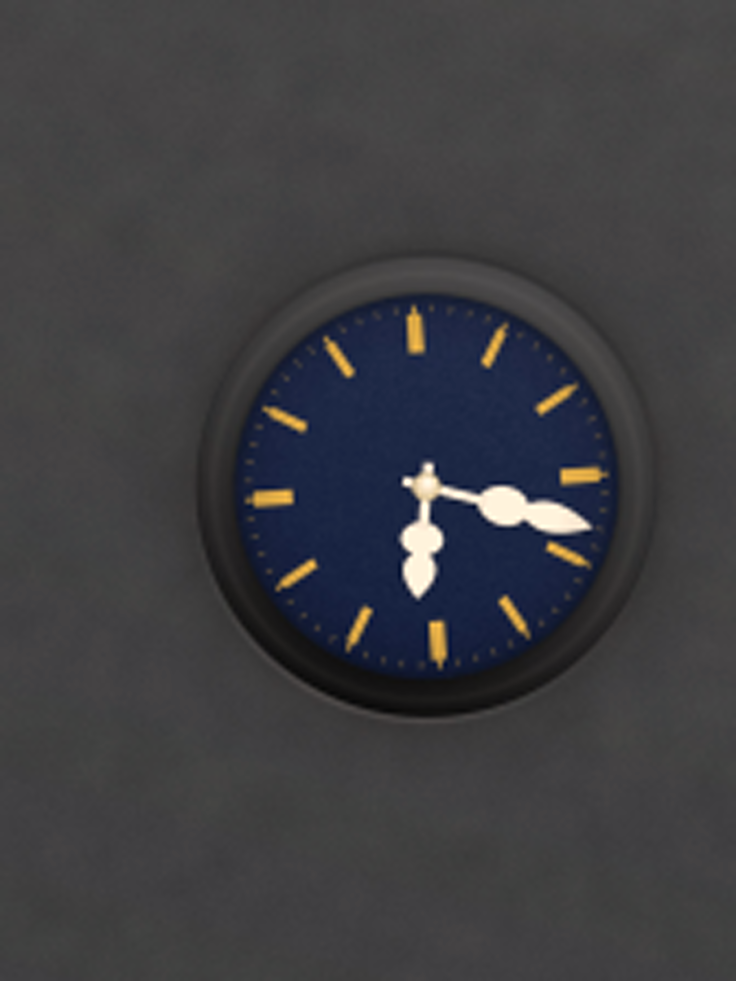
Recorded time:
6,18
